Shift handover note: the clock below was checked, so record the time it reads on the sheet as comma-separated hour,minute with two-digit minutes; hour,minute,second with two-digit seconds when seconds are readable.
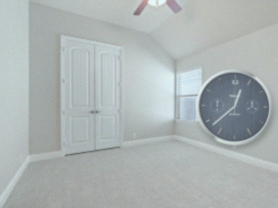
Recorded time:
12,38
